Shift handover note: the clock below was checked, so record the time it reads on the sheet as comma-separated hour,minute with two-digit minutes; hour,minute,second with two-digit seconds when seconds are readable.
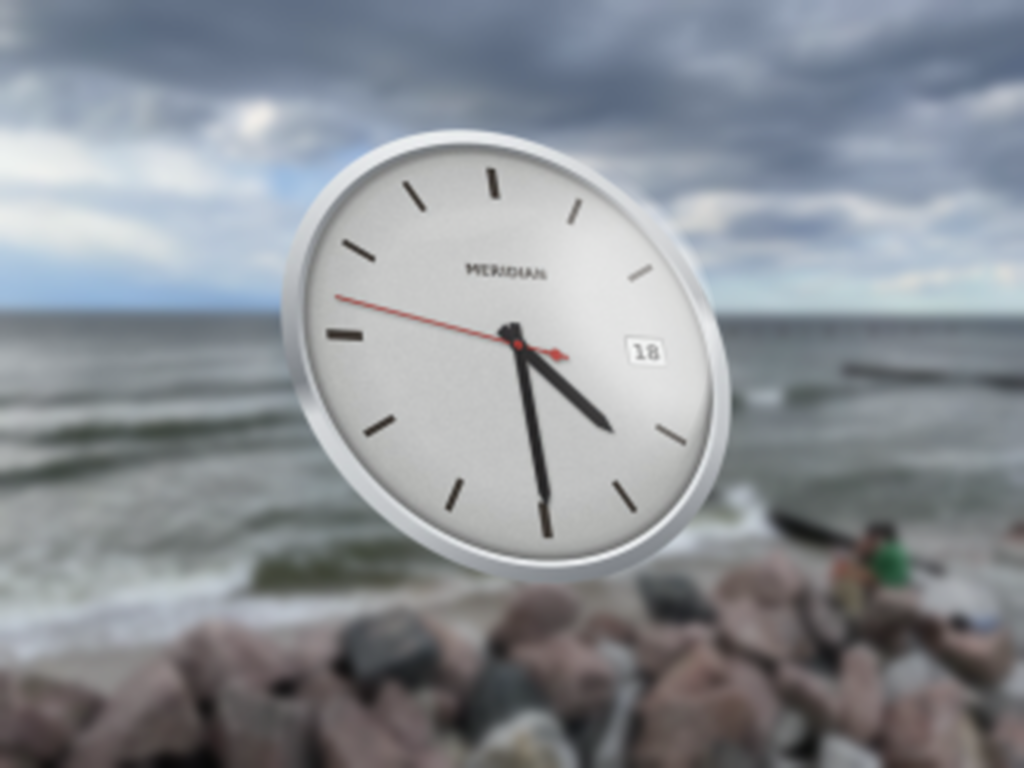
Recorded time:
4,29,47
